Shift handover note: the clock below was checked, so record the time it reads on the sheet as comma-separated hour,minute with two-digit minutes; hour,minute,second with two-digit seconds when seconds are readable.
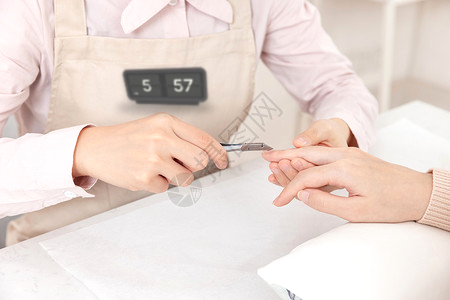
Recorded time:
5,57
